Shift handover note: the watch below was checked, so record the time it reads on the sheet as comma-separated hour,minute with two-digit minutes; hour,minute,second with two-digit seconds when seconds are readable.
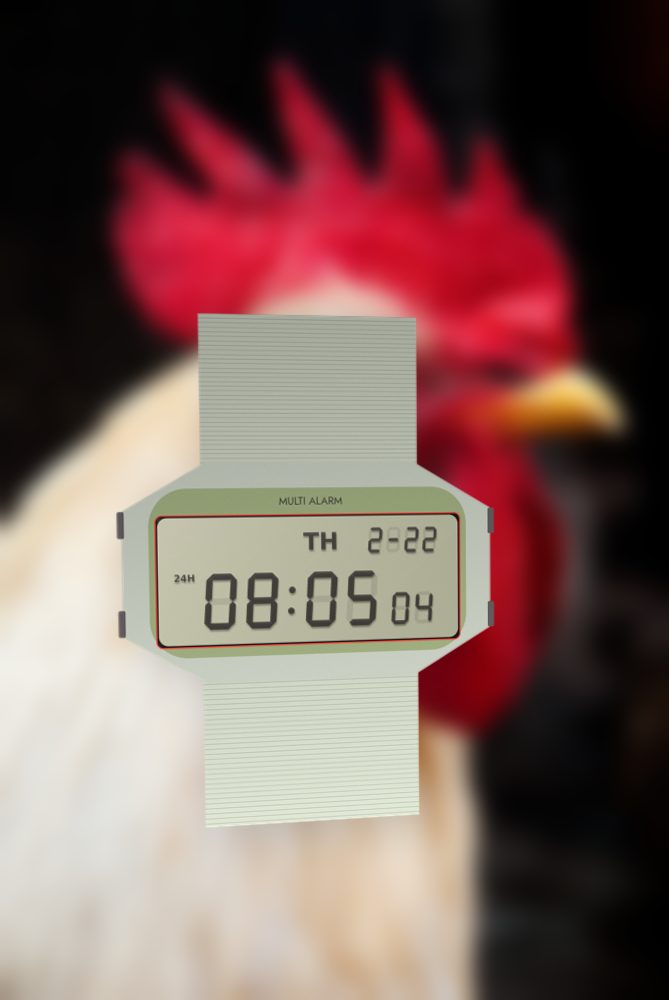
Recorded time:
8,05,04
